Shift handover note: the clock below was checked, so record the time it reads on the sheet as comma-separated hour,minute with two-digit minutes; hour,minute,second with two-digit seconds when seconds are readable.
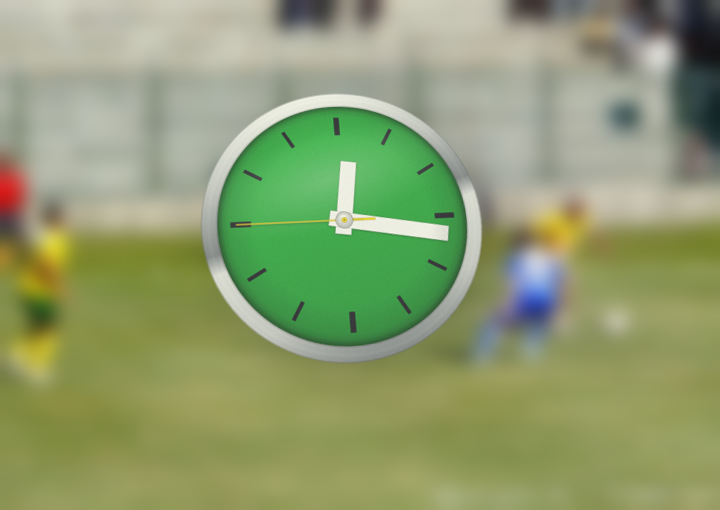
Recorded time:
12,16,45
